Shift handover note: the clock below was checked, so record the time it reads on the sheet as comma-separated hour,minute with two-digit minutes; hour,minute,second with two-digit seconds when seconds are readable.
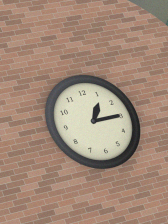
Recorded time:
1,15
